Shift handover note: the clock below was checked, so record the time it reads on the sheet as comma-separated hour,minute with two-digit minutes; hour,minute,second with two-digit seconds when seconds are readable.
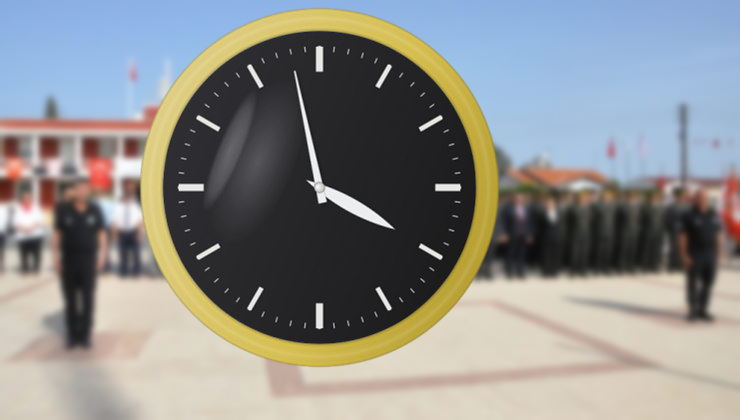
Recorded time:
3,58
